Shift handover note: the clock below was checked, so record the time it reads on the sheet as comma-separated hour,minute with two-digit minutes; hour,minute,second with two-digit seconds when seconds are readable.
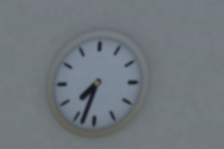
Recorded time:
7,33
